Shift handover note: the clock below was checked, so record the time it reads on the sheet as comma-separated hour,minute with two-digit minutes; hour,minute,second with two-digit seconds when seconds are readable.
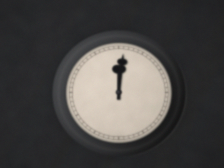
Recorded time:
12,01
